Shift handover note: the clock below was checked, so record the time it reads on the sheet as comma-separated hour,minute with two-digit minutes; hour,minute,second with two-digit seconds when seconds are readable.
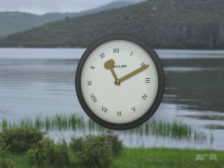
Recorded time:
11,11
